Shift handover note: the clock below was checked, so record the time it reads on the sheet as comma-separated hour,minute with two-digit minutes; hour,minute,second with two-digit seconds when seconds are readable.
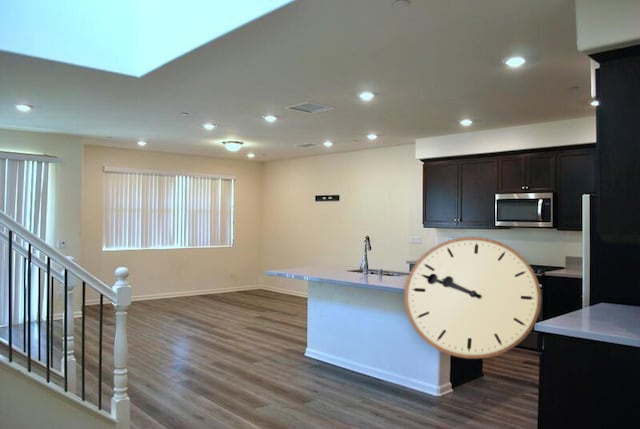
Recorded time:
9,48
